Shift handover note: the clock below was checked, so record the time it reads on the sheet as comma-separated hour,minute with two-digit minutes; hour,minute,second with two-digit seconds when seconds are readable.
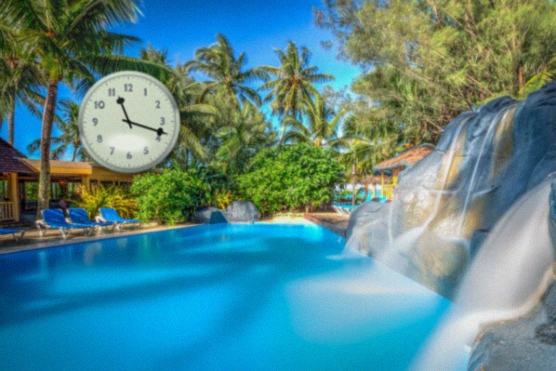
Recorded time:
11,18
